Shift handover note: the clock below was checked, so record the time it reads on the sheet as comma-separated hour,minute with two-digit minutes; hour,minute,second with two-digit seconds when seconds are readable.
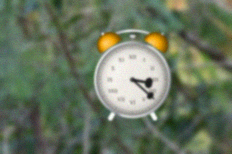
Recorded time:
3,22
